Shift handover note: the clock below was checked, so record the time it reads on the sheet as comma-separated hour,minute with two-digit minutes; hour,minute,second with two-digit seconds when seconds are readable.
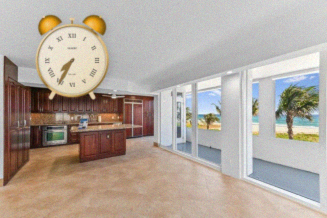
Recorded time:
7,35
